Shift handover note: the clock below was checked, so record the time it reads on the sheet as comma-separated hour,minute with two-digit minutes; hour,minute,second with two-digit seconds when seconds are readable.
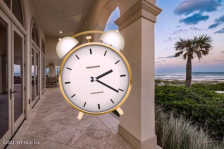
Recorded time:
2,21
